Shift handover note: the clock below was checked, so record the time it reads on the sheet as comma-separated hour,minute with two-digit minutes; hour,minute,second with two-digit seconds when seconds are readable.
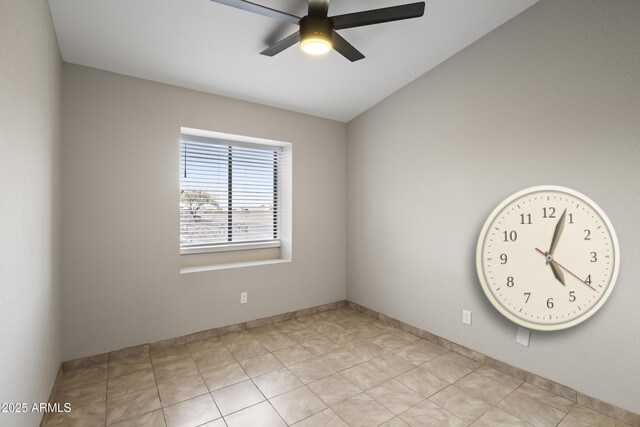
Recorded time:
5,03,21
